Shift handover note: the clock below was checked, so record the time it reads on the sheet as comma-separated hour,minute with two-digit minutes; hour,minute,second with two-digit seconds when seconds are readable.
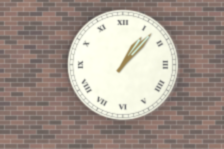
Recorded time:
1,07
